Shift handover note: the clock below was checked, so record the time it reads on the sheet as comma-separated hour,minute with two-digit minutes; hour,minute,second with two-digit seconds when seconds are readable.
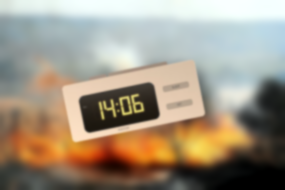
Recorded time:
14,06
